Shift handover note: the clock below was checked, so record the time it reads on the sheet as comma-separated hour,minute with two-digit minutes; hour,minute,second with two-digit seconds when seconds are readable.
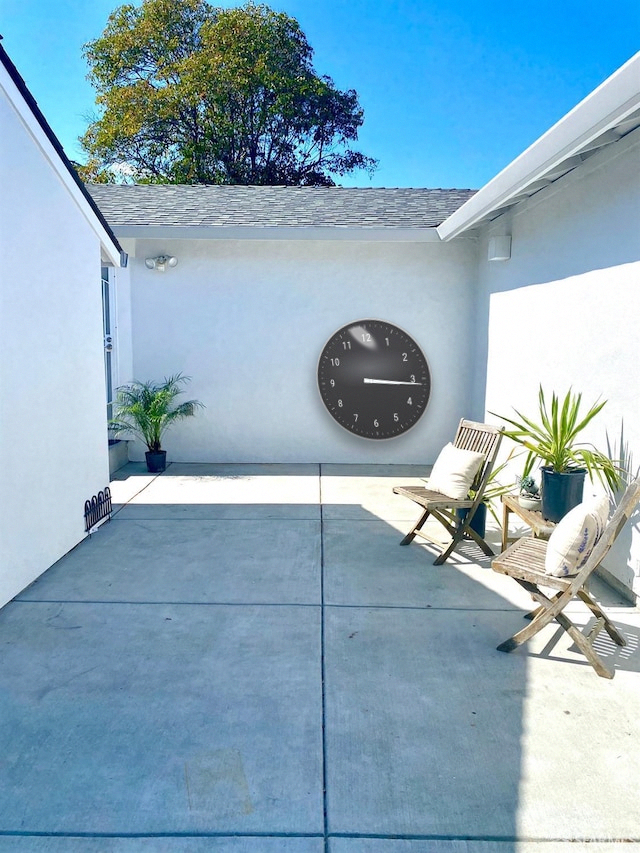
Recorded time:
3,16
